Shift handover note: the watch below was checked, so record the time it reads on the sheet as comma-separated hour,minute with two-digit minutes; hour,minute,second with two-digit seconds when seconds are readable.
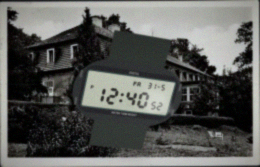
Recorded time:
12,40
